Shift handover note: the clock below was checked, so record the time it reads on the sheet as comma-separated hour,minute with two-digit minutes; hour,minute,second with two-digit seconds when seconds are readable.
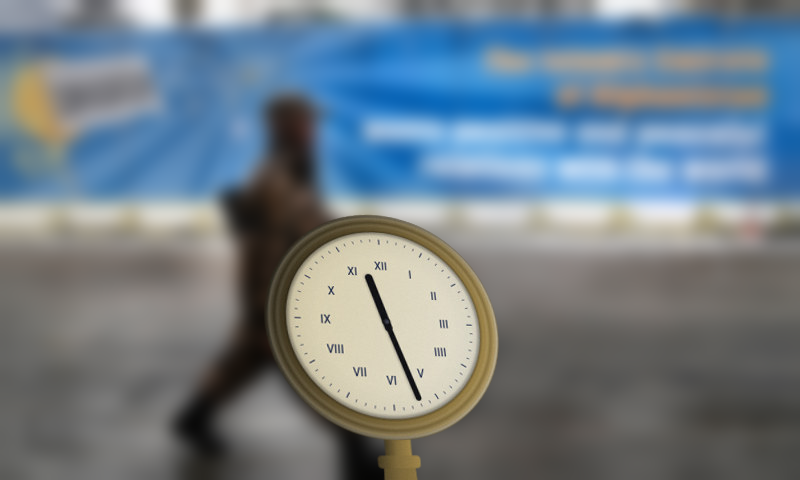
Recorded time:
11,27
